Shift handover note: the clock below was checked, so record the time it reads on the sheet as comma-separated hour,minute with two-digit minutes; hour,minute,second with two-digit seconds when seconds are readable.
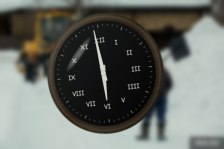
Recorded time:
5,59
